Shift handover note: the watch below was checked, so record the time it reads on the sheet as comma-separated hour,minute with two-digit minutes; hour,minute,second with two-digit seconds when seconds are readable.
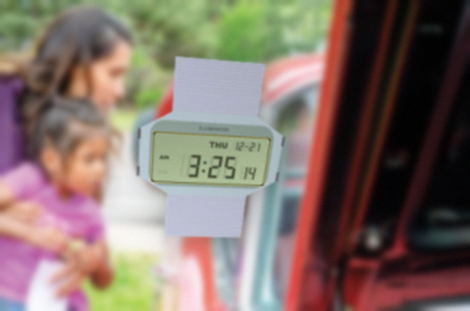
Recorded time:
3,25,14
